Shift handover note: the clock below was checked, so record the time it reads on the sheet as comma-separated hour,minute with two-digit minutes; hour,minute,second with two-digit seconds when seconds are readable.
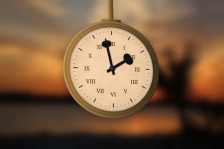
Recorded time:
1,58
